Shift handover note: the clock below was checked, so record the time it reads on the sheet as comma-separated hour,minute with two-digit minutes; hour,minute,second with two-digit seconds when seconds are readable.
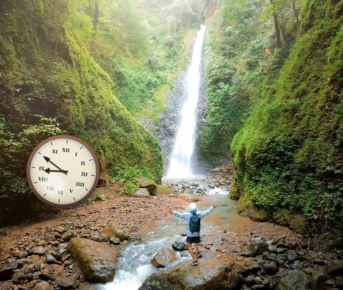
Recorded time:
8,50
